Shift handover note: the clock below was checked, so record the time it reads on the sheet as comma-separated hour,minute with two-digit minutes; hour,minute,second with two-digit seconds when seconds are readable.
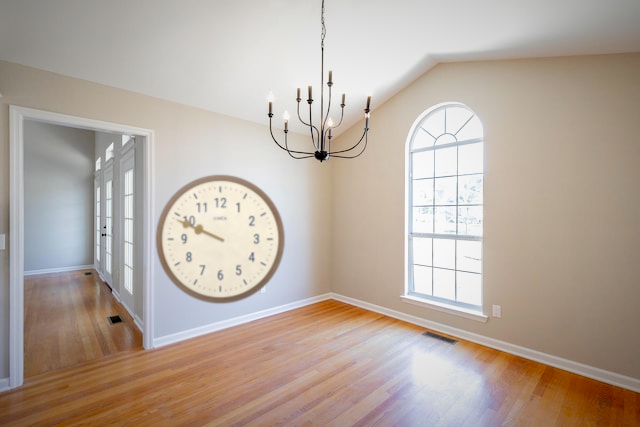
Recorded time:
9,49
